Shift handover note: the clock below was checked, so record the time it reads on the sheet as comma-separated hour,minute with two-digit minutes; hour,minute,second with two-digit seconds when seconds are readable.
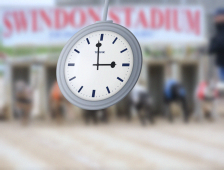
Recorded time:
2,59
